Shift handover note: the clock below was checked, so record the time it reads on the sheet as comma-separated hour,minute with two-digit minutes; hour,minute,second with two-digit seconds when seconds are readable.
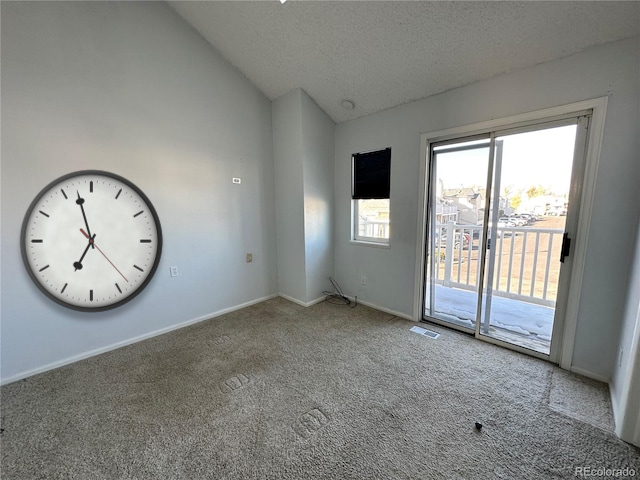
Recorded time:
6,57,23
